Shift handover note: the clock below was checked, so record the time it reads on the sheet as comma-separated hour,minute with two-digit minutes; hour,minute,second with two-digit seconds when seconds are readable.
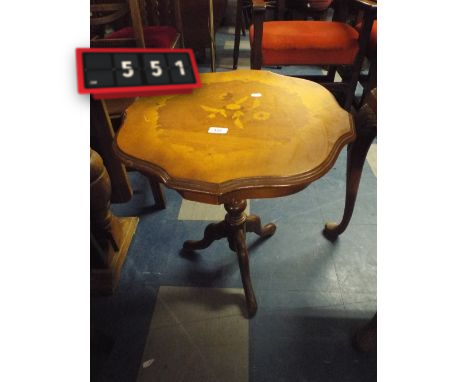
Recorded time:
5,51
